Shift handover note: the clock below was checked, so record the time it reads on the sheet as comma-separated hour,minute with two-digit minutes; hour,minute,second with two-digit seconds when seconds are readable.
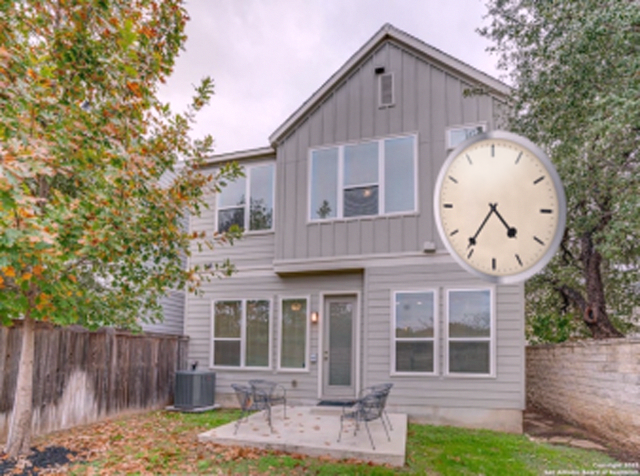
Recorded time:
4,36
